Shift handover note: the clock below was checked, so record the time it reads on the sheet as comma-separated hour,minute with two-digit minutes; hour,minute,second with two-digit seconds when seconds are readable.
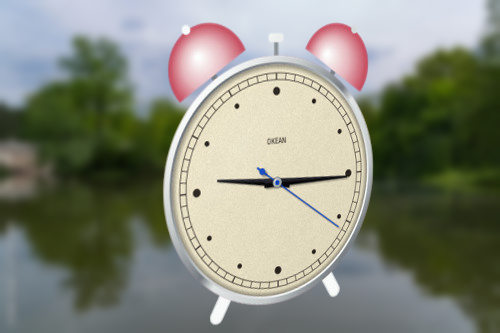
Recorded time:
9,15,21
